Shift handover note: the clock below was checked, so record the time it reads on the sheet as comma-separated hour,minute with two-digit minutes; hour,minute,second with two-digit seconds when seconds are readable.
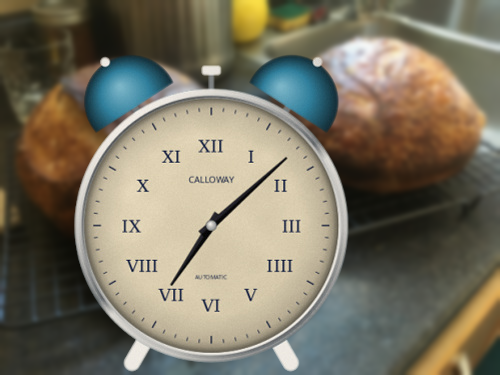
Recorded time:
7,08
